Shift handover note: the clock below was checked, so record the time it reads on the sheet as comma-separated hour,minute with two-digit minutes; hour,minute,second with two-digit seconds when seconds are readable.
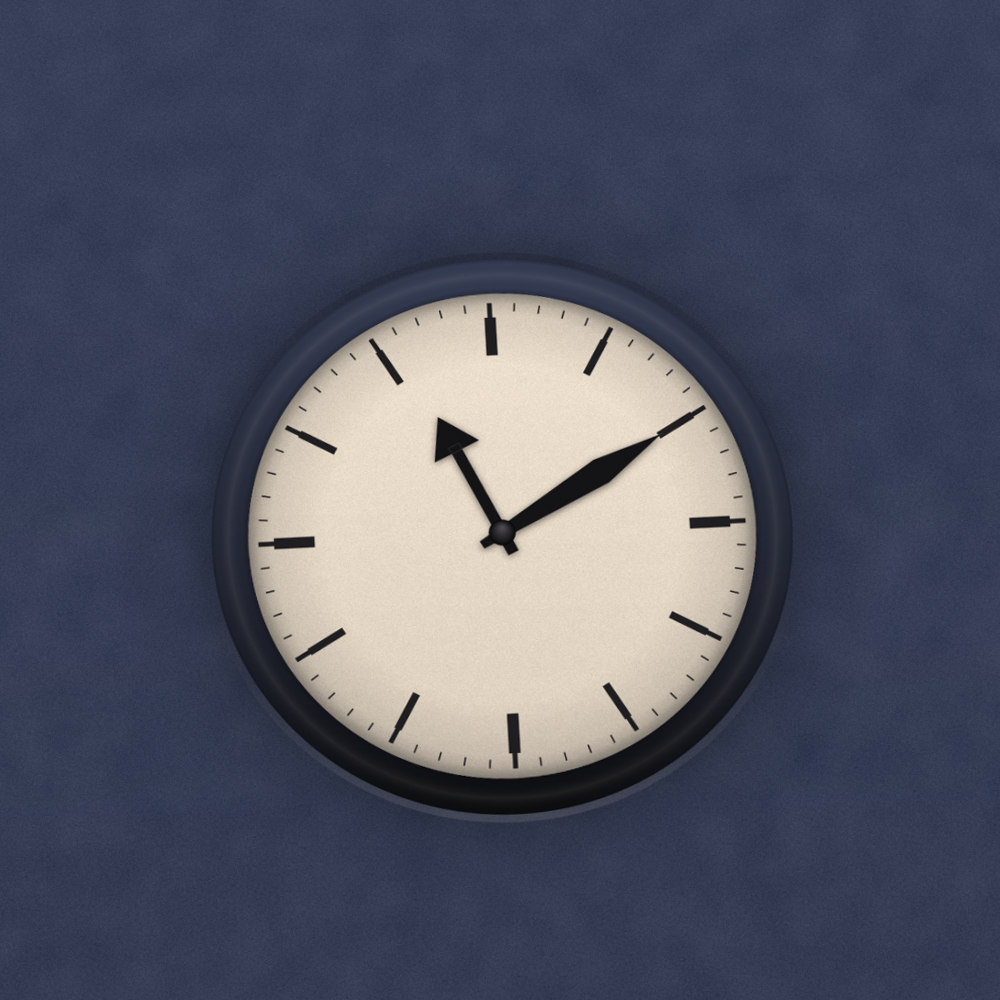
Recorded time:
11,10
